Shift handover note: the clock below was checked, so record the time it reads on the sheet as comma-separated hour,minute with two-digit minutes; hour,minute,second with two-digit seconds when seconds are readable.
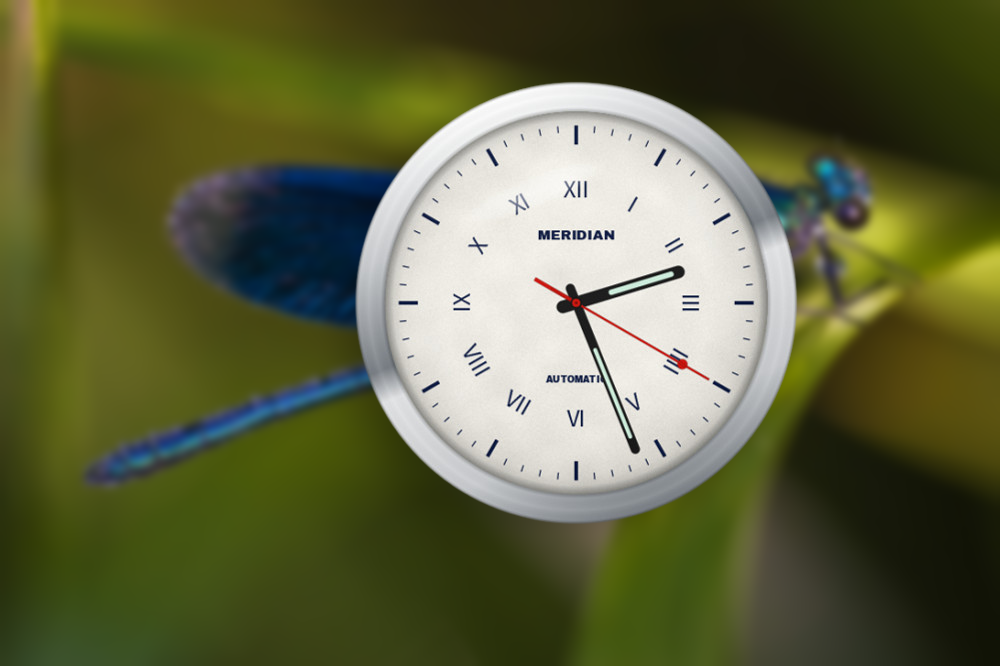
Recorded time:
2,26,20
